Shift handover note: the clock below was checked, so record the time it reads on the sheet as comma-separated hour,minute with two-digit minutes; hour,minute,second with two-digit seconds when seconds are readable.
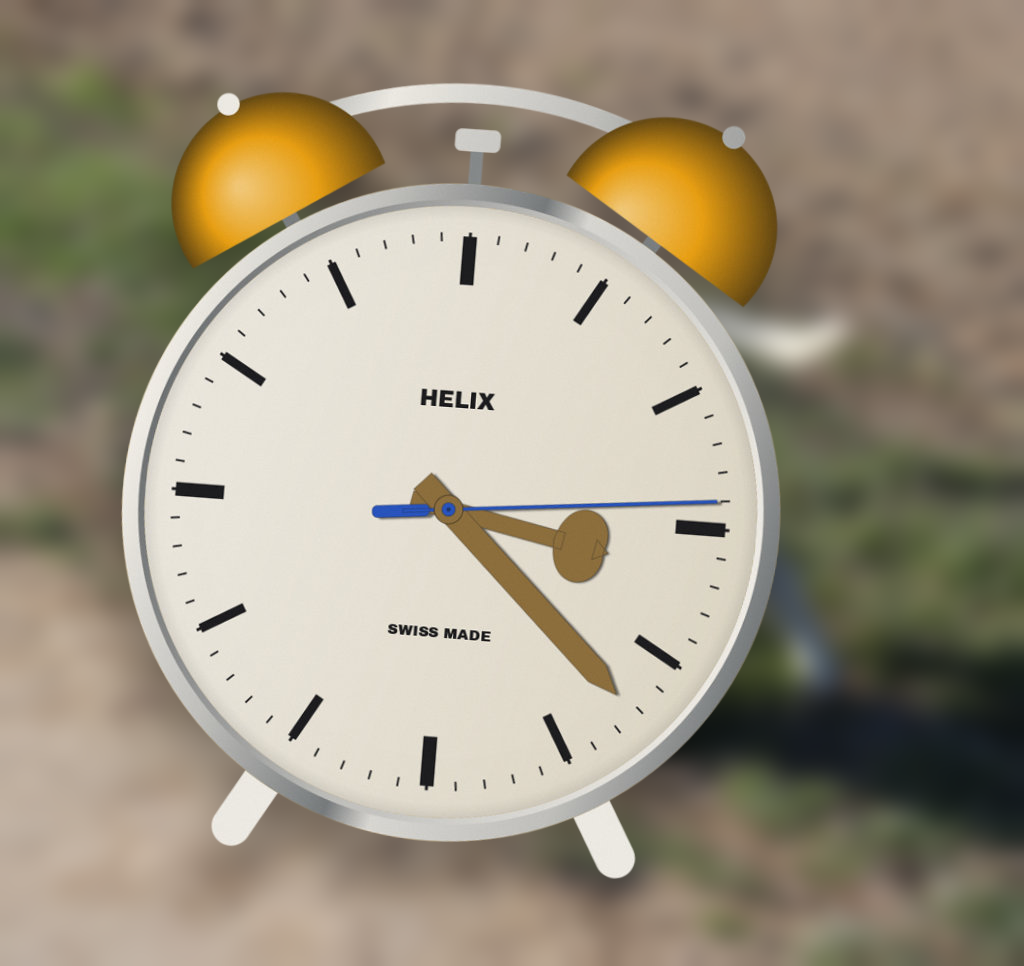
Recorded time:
3,22,14
